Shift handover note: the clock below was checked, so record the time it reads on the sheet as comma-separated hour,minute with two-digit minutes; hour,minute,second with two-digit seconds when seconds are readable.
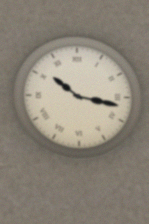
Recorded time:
10,17
